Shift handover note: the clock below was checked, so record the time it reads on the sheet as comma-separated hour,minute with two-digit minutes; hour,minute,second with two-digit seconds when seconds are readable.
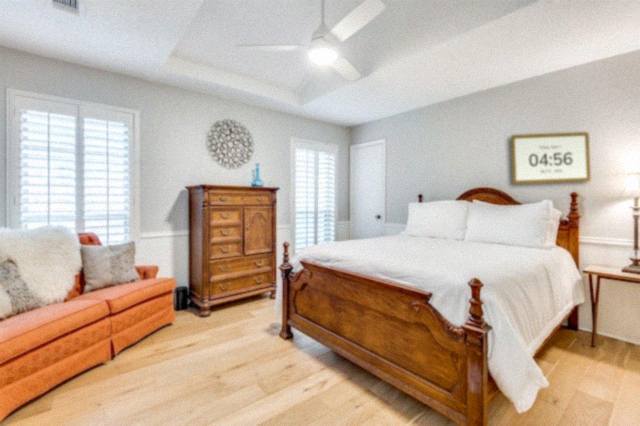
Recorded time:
4,56
